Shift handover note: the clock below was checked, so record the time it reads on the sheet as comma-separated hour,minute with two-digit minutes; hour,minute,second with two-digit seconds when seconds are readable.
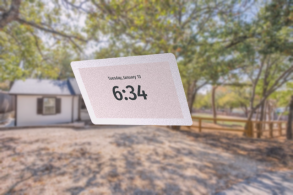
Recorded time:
6,34
